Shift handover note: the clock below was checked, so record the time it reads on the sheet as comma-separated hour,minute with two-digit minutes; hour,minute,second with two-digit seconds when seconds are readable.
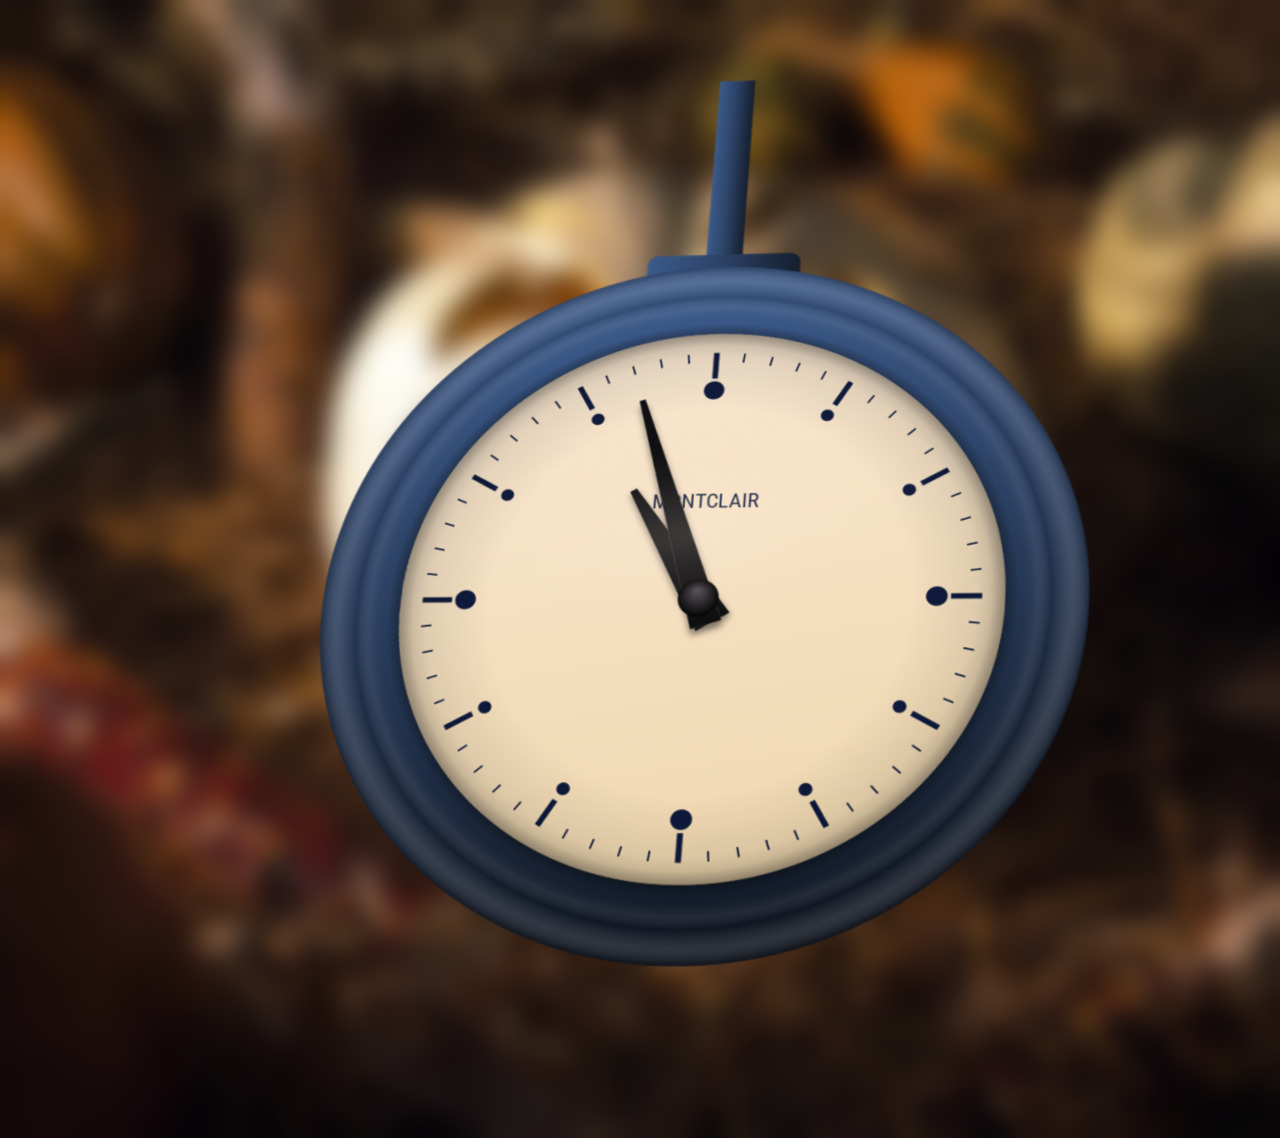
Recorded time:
10,57
